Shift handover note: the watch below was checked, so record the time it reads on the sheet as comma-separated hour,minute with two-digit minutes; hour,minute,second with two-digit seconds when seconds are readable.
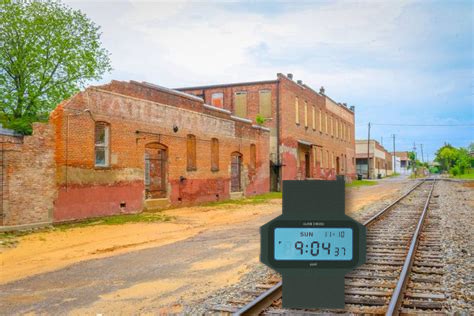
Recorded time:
9,04,37
